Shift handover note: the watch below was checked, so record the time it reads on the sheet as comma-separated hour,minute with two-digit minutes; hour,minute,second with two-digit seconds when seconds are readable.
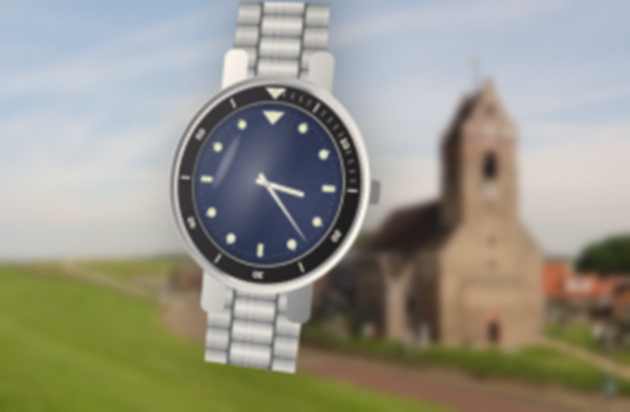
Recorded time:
3,23
